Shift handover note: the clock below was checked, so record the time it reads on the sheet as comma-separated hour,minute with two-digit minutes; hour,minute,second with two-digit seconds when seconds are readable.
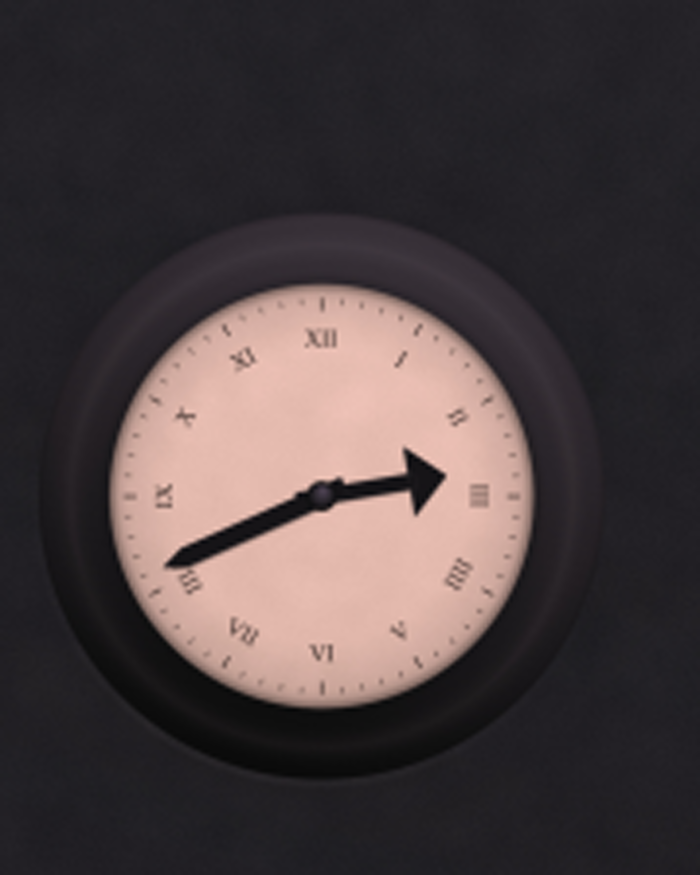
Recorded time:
2,41
